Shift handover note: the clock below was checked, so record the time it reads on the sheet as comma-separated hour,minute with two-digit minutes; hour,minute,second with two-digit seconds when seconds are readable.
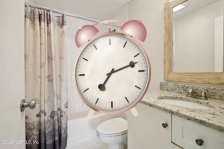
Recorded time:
7,12
